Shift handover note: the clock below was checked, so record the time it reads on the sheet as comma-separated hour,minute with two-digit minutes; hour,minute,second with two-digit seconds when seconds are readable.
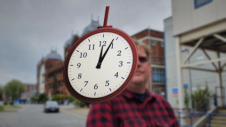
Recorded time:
12,04
